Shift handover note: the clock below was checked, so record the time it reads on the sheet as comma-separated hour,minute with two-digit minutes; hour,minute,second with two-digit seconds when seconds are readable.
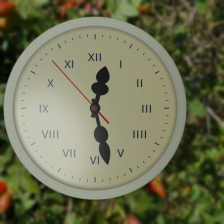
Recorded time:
12,27,53
